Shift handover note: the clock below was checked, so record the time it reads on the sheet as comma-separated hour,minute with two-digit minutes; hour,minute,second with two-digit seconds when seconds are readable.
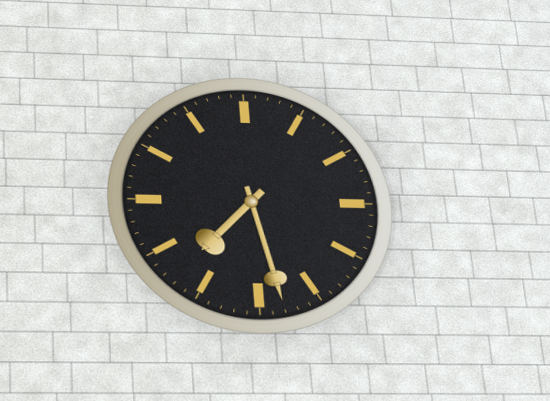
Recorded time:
7,28
